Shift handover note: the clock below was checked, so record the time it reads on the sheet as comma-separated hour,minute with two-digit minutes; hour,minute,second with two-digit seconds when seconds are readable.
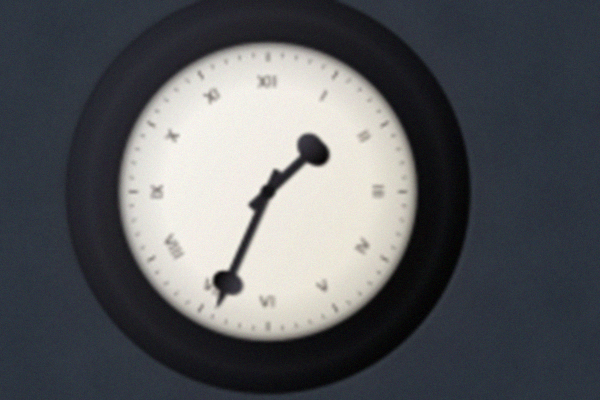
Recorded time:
1,34
